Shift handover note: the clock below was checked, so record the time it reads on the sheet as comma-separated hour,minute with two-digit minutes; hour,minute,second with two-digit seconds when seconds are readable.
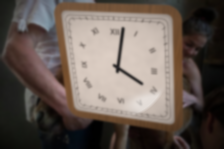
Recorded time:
4,02
